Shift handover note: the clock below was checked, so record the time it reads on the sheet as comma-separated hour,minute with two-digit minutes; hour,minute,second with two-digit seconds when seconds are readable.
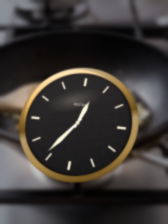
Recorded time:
12,36
